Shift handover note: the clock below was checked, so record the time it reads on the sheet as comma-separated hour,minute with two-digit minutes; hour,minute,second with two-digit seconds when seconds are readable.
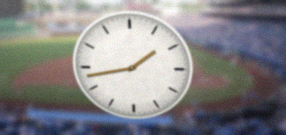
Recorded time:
1,43
